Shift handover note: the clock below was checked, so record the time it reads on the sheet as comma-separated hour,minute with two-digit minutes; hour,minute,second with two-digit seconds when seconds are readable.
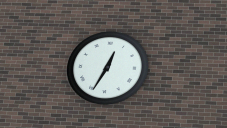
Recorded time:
12,34
